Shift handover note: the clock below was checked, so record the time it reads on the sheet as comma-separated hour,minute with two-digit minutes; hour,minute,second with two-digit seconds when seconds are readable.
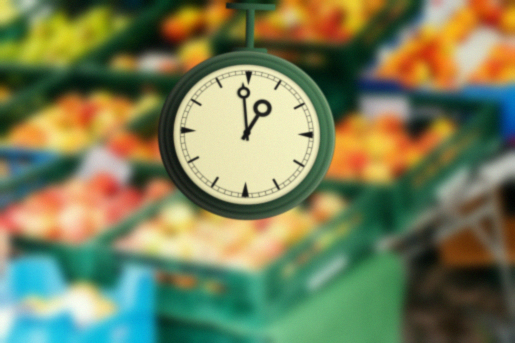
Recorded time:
12,59
